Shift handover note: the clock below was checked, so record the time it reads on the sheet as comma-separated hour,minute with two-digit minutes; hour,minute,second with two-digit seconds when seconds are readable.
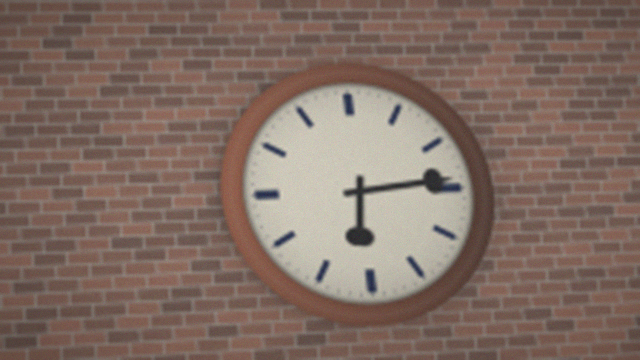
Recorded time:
6,14
